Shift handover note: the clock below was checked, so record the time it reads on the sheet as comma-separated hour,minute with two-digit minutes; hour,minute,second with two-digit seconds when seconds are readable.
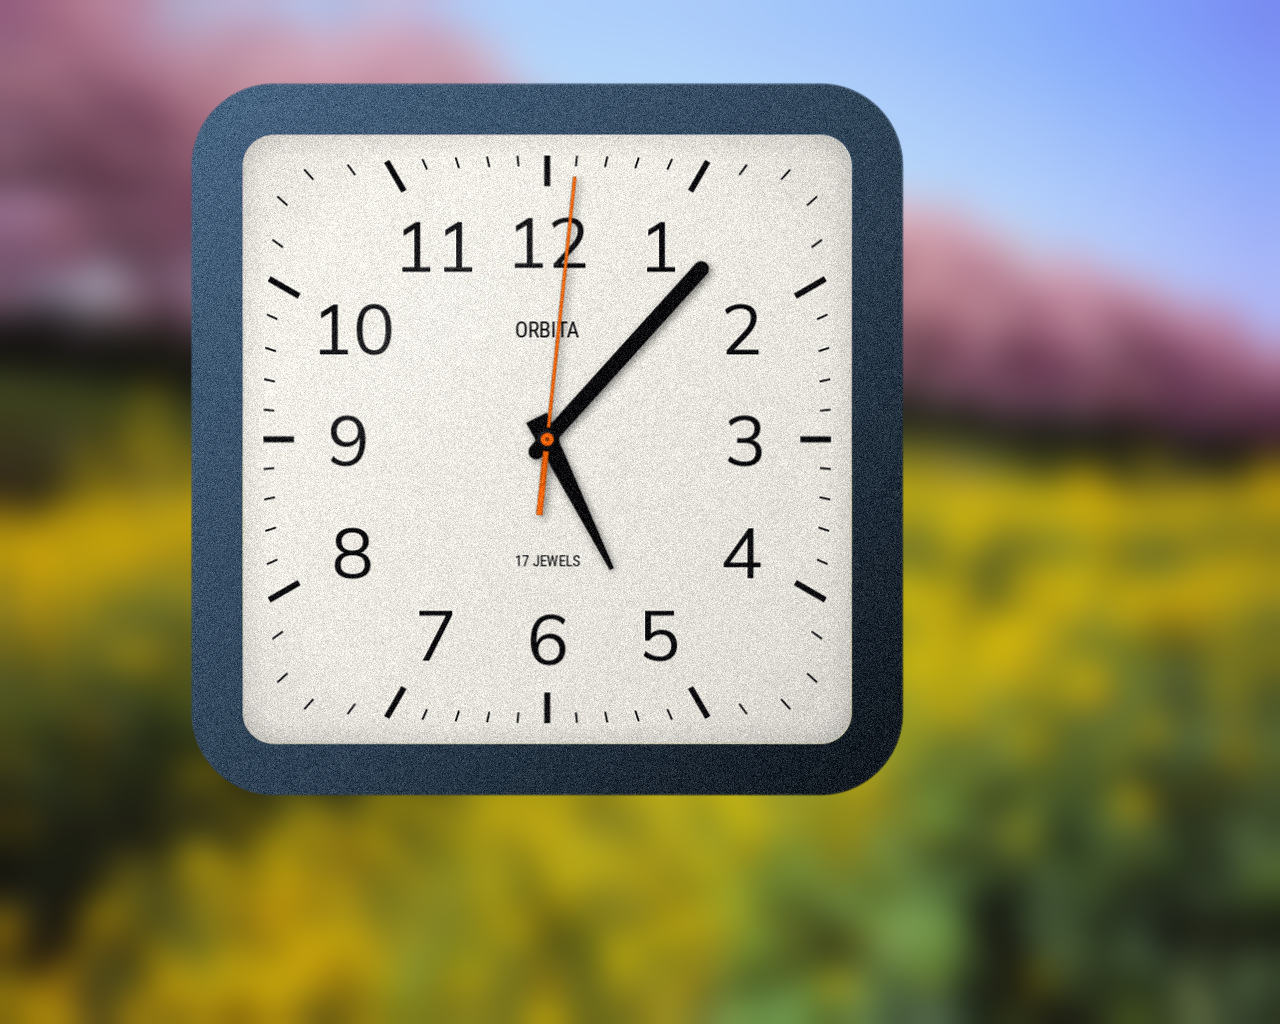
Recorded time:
5,07,01
